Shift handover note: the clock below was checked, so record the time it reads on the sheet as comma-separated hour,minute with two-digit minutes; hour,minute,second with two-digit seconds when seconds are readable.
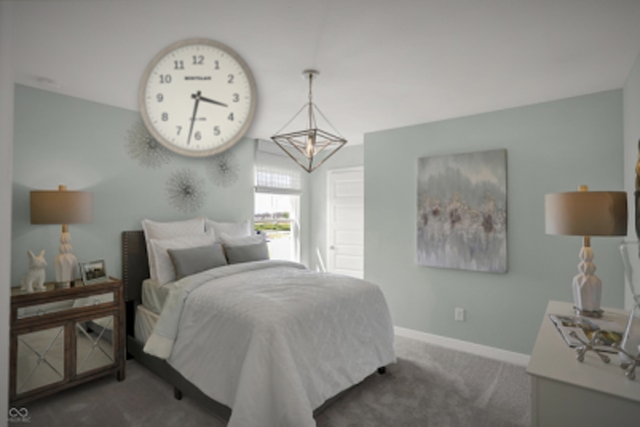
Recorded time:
3,32
